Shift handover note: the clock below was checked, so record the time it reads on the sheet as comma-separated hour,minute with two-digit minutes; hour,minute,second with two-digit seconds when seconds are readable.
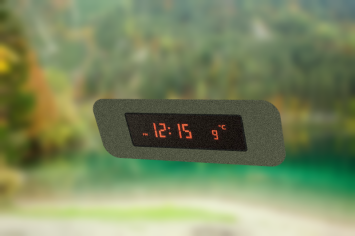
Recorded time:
12,15
